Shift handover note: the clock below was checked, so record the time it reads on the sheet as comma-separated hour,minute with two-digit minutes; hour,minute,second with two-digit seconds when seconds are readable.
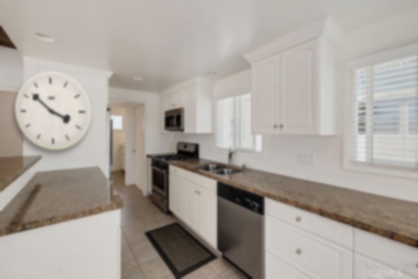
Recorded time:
3,52
